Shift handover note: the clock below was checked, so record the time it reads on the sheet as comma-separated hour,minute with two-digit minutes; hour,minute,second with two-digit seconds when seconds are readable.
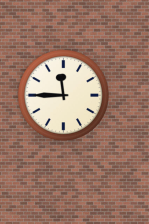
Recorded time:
11,45
